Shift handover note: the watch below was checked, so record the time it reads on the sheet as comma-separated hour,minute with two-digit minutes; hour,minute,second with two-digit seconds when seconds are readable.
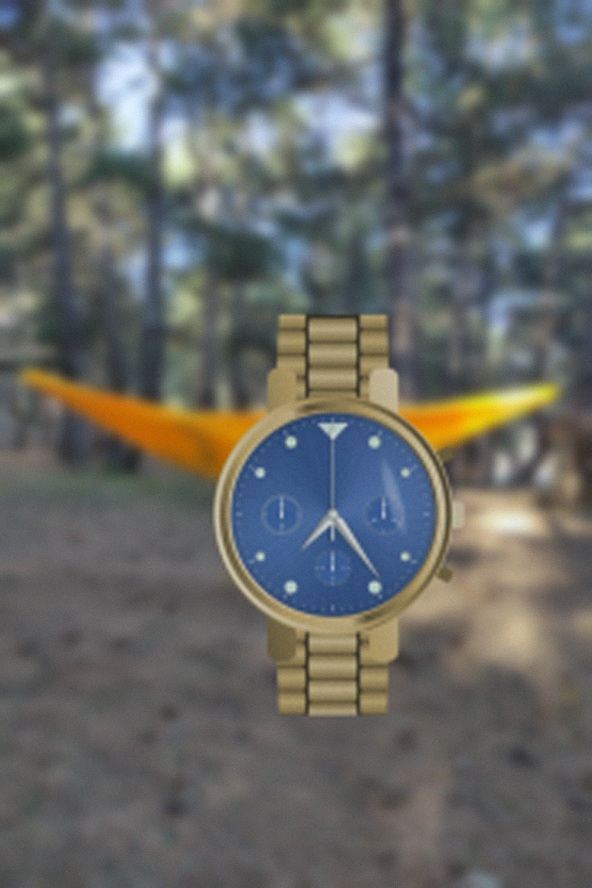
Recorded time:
7,24
